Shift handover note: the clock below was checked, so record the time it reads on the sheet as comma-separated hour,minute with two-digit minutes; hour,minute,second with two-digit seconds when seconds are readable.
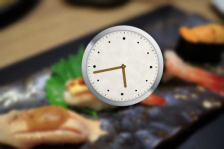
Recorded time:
5,43
